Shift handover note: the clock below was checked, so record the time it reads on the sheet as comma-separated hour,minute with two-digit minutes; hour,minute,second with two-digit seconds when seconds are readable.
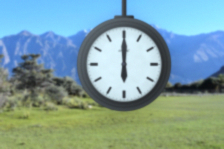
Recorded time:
6,00
